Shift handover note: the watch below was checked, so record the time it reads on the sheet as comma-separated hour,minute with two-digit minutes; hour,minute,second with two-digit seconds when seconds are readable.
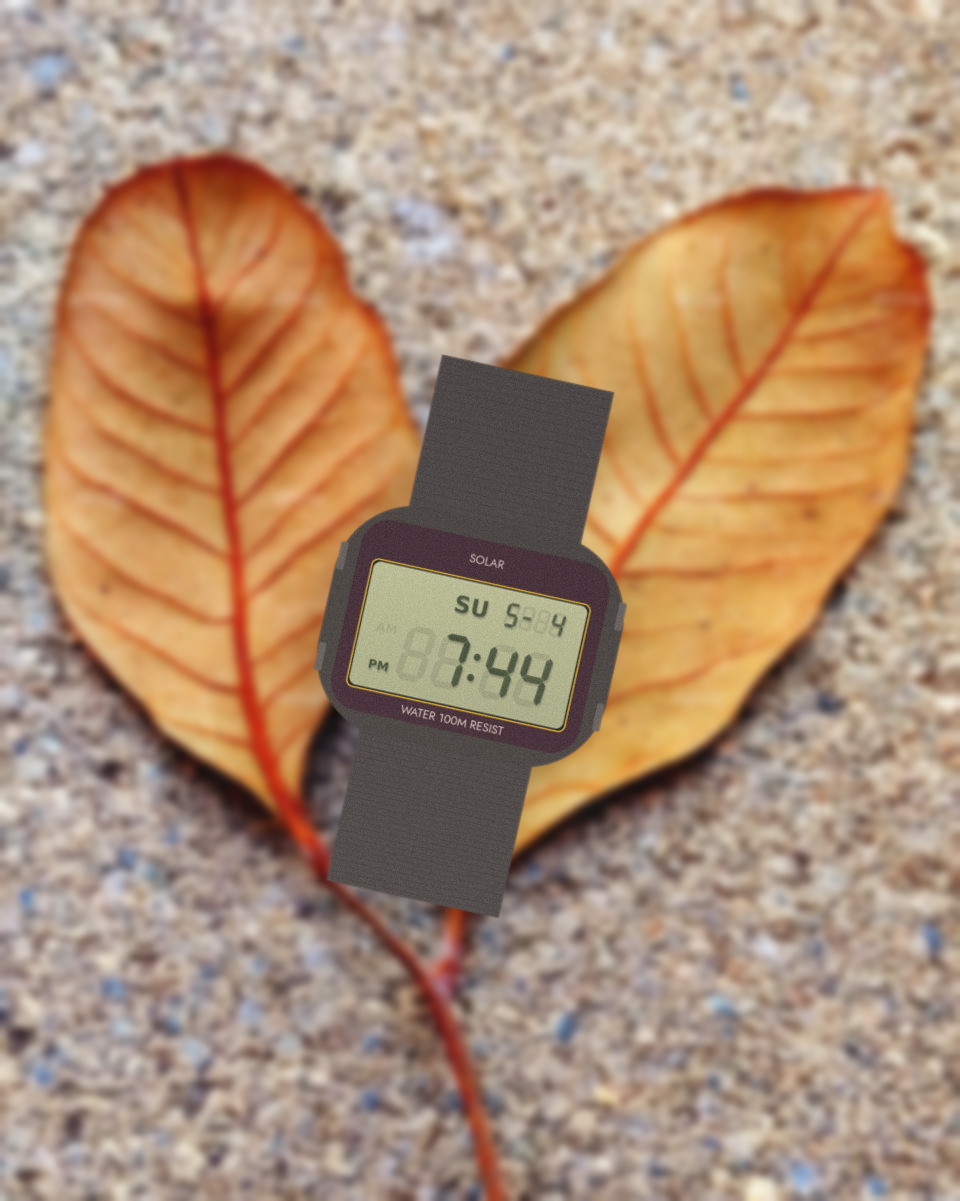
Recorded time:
7,44
